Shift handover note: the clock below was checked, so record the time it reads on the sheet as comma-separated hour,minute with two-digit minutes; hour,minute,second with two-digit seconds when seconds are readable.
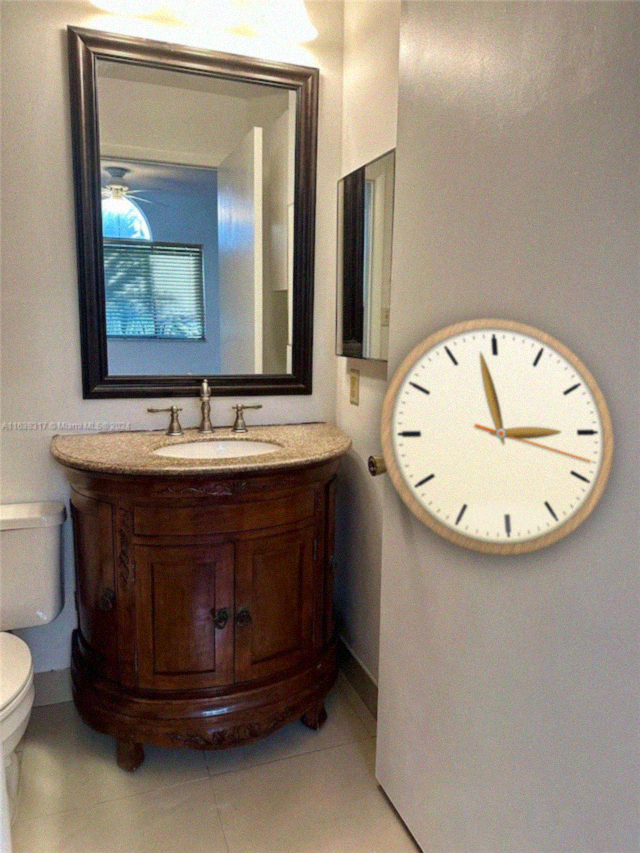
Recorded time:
2,58,18
